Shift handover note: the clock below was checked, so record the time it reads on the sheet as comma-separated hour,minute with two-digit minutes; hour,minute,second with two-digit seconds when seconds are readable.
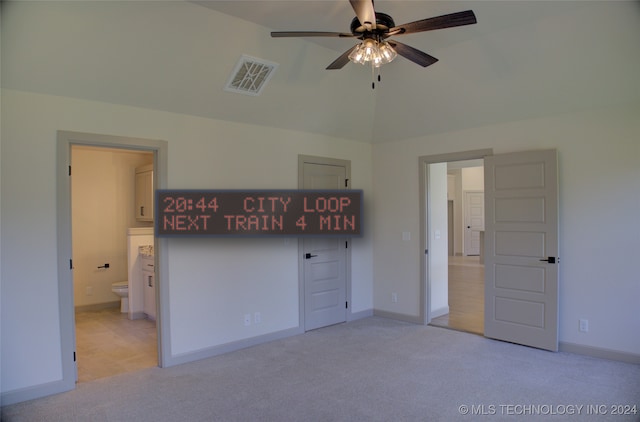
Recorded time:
20,44
